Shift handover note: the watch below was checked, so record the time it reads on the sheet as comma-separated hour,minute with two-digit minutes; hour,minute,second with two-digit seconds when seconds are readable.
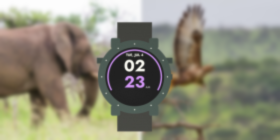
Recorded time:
2,23
